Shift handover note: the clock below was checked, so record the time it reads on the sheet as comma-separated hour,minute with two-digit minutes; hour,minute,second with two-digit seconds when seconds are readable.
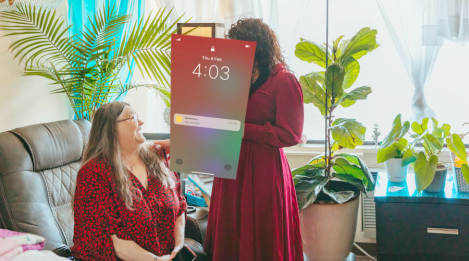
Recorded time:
4,03
